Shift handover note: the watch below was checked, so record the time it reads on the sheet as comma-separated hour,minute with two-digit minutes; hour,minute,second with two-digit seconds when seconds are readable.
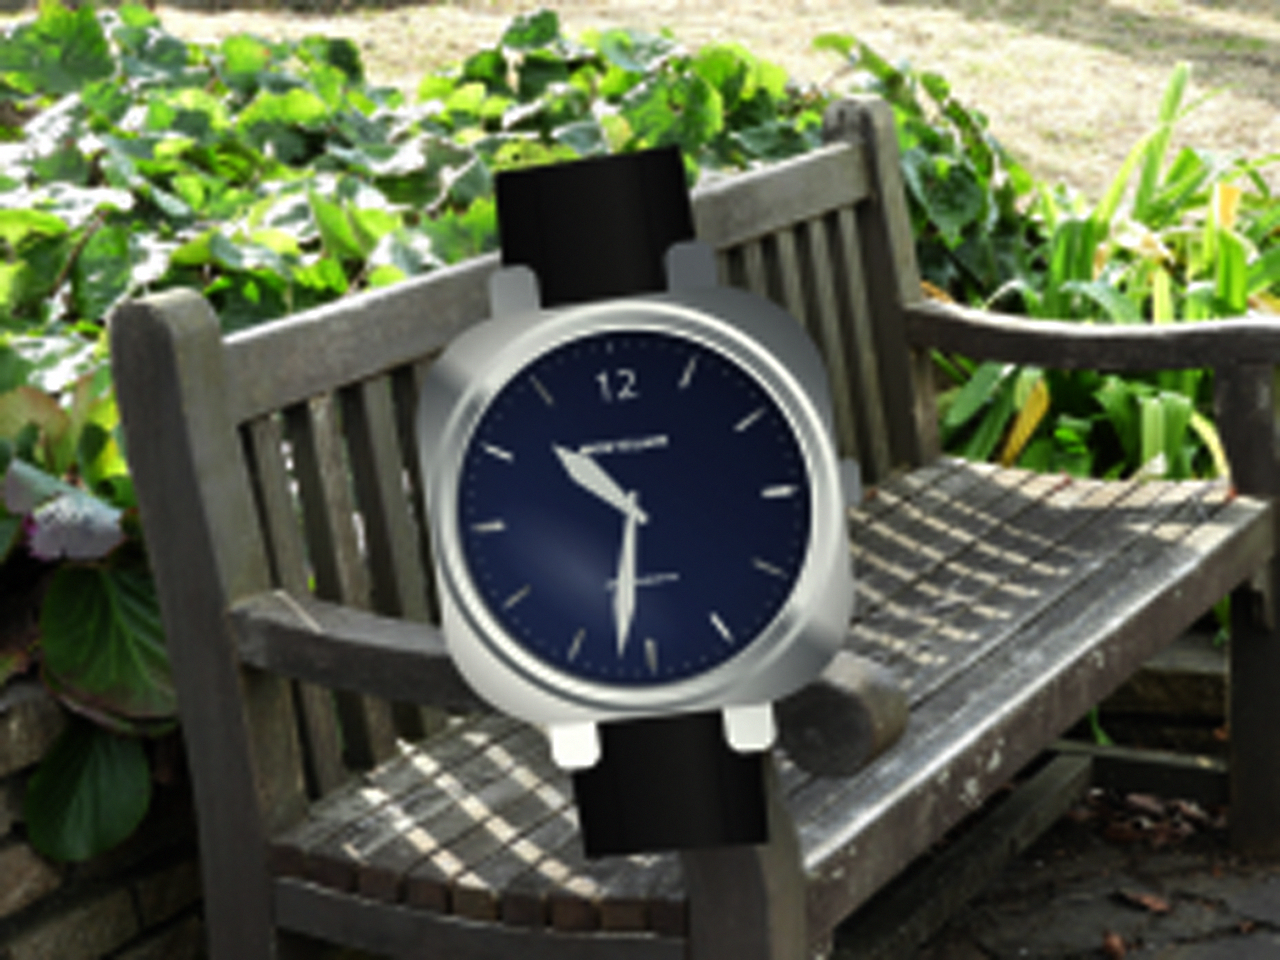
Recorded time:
10,32
